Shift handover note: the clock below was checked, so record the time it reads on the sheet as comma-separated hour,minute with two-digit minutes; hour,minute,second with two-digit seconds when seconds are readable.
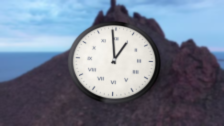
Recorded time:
12,59
